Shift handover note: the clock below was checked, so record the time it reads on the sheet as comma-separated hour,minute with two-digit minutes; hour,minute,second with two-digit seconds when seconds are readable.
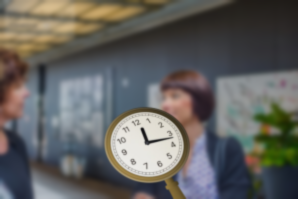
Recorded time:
12,17
